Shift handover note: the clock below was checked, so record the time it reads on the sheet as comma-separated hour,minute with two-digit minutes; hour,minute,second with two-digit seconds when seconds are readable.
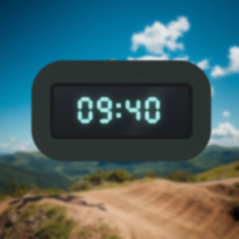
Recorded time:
9,40
